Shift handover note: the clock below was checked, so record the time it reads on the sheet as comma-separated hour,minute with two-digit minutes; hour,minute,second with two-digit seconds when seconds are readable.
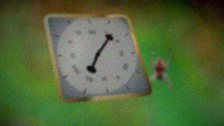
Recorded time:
7,07
